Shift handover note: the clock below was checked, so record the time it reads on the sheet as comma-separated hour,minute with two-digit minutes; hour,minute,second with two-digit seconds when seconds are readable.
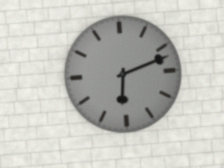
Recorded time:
6,12
